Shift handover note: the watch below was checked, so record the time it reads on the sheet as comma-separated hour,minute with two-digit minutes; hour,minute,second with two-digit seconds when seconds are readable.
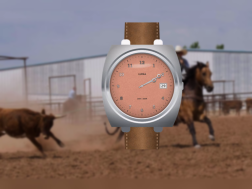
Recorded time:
2,10
